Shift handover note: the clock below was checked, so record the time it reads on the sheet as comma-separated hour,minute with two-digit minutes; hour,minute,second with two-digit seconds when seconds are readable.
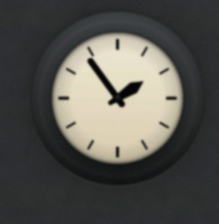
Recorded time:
1,54
